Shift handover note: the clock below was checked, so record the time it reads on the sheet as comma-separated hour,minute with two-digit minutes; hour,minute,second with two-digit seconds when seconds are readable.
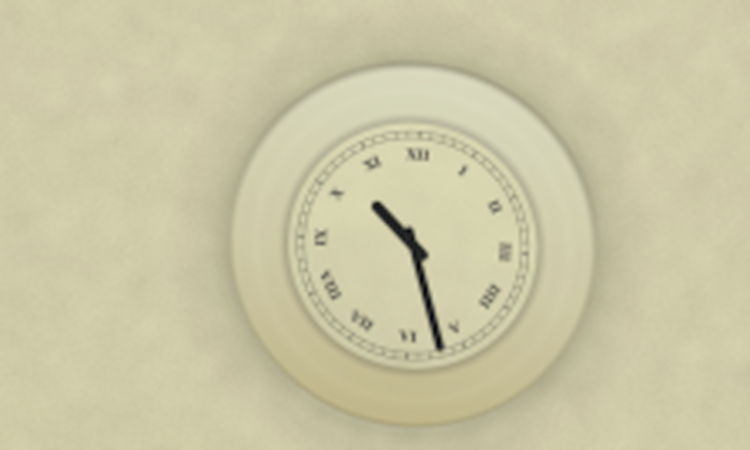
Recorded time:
10,27
